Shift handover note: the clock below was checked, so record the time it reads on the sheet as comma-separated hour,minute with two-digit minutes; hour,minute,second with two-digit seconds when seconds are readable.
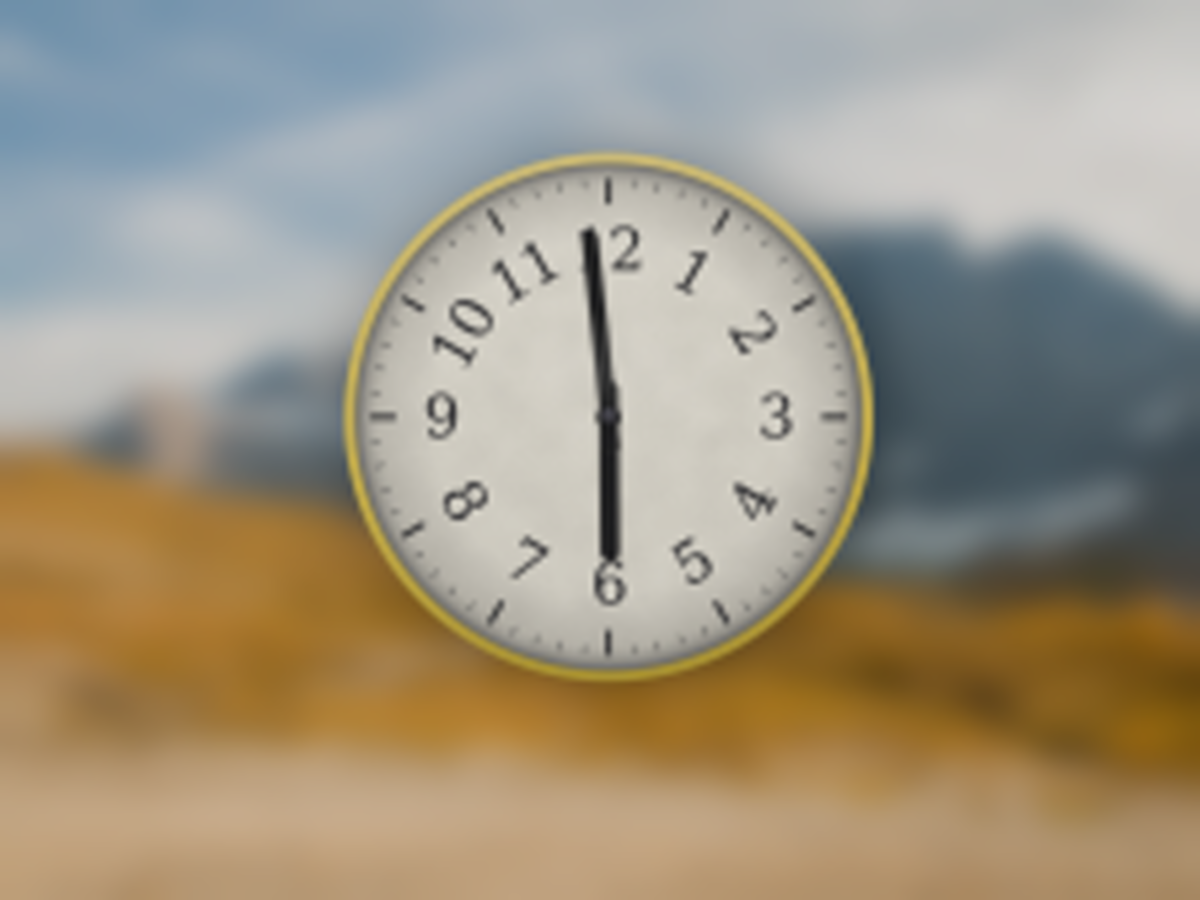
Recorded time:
5,59
